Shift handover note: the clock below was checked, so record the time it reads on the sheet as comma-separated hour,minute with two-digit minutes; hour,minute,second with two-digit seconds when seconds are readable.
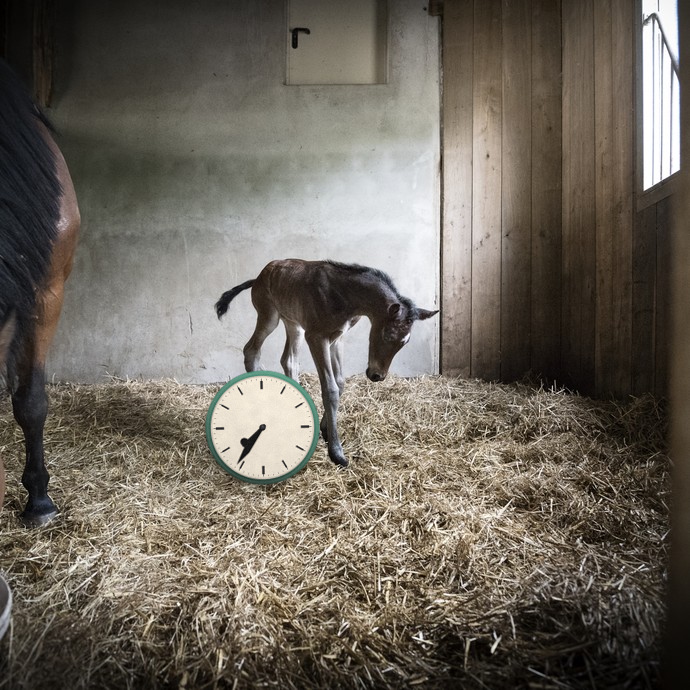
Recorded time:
7,36
